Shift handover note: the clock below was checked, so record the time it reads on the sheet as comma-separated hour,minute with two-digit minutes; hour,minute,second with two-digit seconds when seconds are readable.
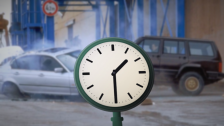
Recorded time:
1,30
